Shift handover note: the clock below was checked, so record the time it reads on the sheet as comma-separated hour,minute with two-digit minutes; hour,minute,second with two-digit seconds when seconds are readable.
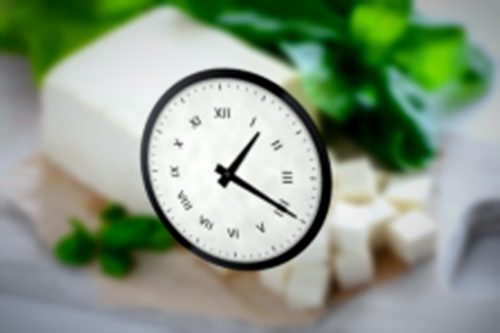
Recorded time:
1,20
